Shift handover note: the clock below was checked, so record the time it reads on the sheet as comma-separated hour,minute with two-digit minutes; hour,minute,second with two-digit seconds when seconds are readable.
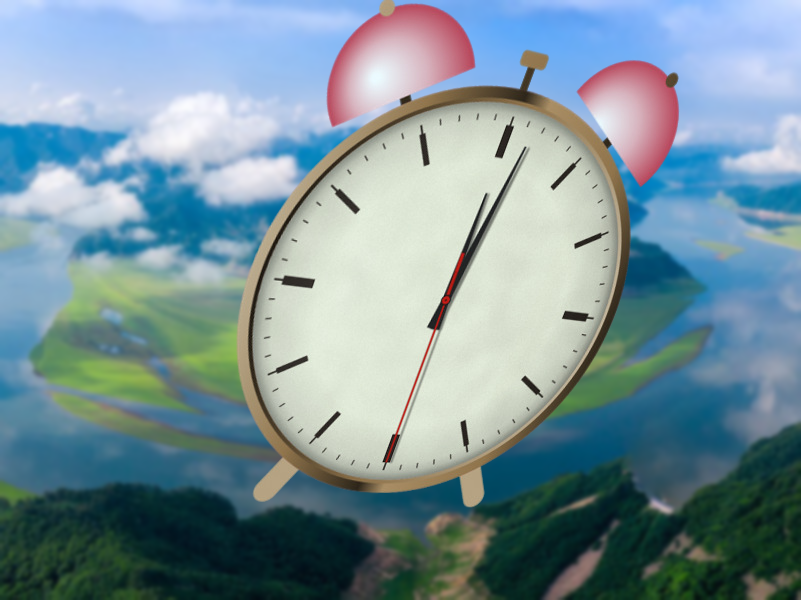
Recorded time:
12,01,30
